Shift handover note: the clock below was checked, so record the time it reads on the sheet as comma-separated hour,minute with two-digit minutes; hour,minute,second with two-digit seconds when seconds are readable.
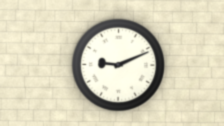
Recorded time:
9,11
